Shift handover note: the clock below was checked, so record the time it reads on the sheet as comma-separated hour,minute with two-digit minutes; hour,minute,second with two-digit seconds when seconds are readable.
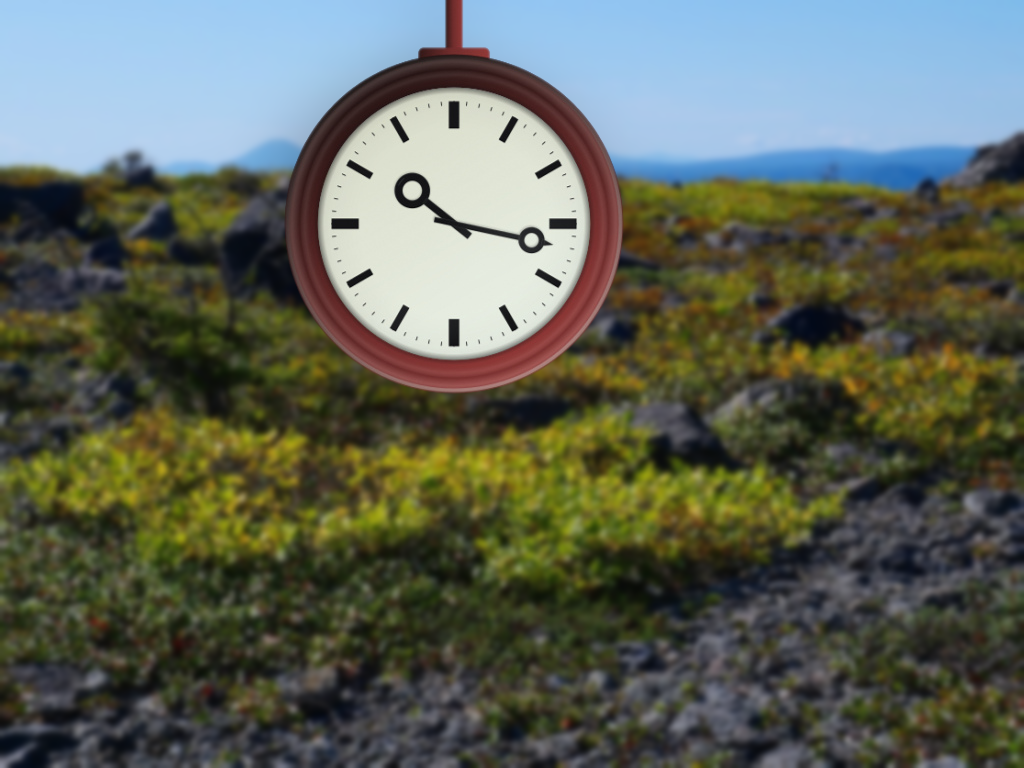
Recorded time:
10,17
